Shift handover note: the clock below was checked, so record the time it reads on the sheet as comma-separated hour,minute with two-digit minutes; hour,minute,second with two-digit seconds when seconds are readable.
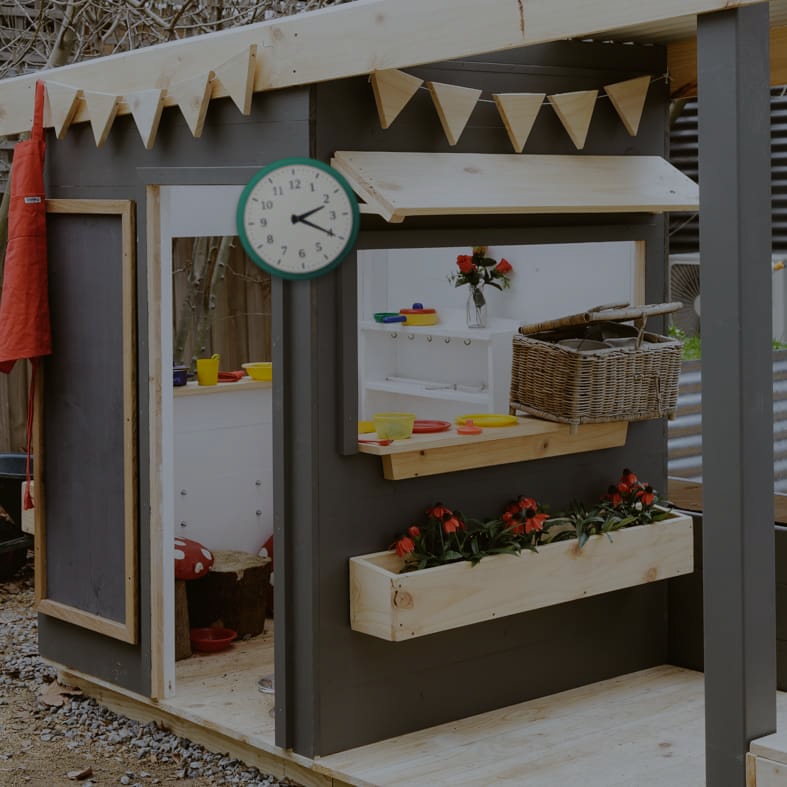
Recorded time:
2,20
